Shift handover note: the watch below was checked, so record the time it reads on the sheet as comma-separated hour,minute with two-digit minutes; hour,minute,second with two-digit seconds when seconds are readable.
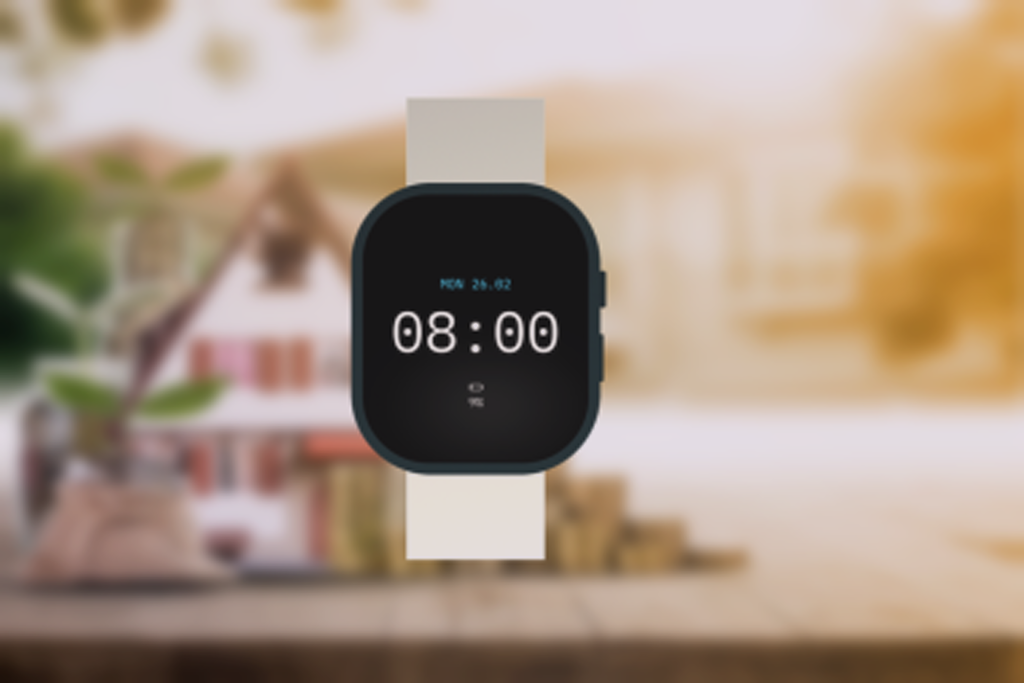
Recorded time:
8,00
